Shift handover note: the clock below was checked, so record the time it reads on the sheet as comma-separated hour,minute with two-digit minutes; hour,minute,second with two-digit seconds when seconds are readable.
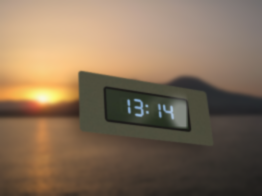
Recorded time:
13,14
